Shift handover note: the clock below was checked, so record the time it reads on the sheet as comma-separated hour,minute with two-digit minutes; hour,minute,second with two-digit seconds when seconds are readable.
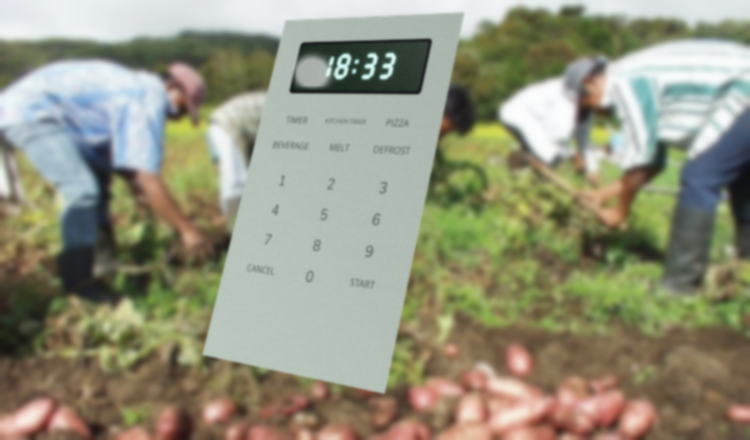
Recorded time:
18,33
